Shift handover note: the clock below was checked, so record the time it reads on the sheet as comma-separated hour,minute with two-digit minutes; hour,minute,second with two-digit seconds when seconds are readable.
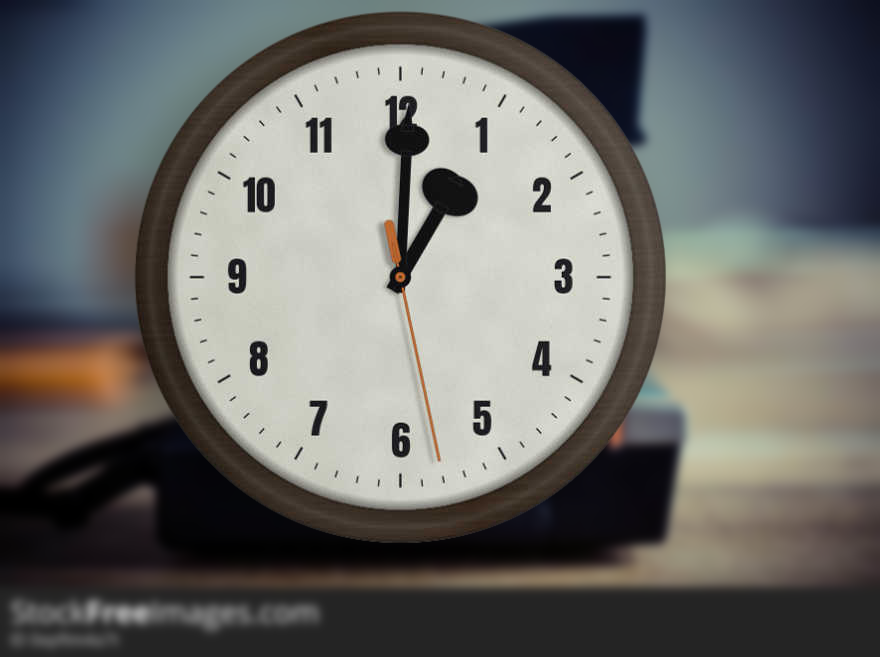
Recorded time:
1,00,28
